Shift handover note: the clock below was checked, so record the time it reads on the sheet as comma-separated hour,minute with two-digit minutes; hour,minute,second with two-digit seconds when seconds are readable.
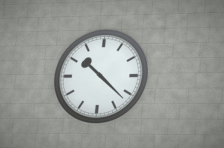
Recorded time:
10,22
